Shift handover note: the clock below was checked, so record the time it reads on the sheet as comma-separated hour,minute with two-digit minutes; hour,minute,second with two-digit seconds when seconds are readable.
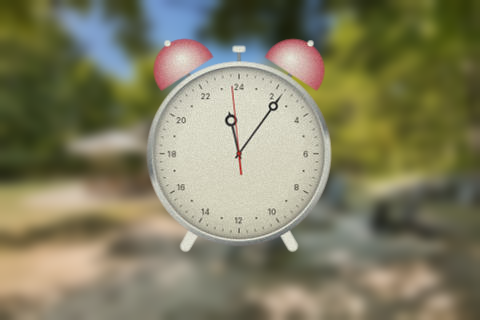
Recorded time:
23,05,59
